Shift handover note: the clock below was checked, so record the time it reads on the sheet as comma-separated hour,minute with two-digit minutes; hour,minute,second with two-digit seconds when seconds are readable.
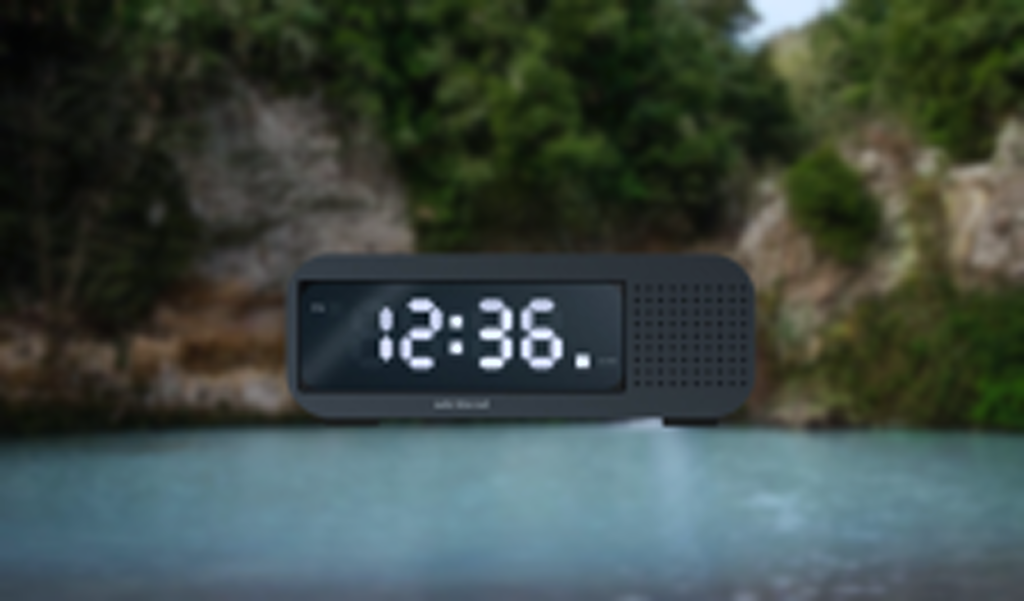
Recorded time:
12,36
